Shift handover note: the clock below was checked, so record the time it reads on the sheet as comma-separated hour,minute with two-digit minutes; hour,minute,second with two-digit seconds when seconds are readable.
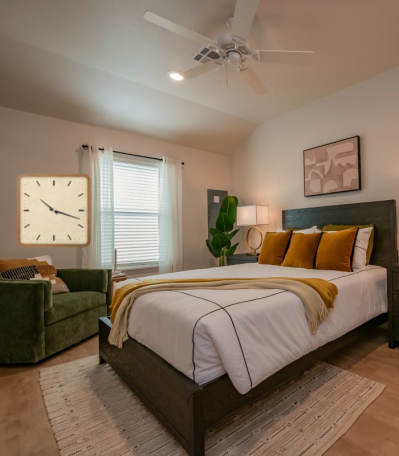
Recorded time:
10,18
